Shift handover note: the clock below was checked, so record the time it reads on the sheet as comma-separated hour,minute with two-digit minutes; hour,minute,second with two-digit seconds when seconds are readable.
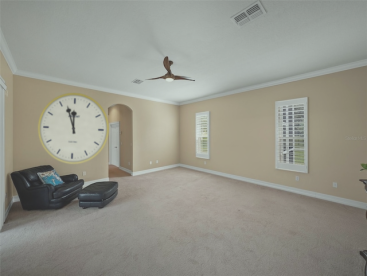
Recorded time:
11,57
